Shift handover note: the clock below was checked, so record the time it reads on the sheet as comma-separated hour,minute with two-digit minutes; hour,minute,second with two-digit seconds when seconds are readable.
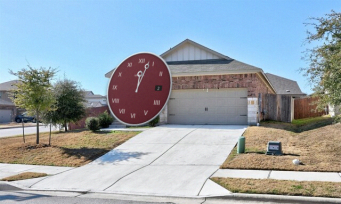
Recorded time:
12,03
